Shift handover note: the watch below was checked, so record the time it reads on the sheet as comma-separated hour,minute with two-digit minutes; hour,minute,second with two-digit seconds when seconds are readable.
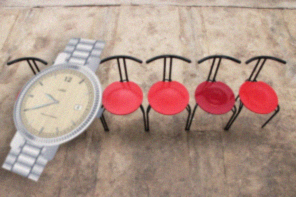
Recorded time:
9,40
